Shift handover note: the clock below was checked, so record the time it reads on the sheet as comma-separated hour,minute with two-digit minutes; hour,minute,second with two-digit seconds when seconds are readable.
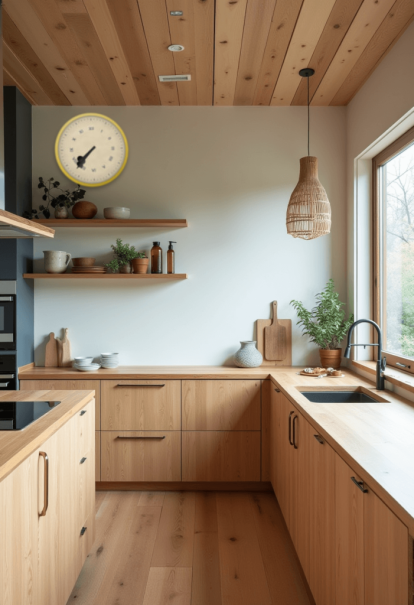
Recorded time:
7,37
